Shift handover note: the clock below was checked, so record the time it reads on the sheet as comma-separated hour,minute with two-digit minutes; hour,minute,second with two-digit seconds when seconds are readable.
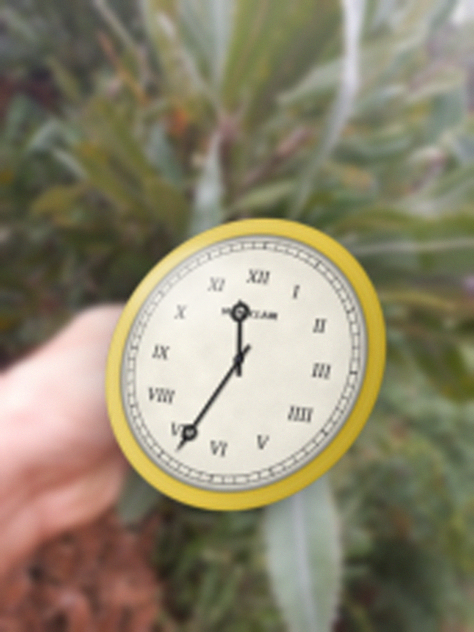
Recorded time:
11,34
